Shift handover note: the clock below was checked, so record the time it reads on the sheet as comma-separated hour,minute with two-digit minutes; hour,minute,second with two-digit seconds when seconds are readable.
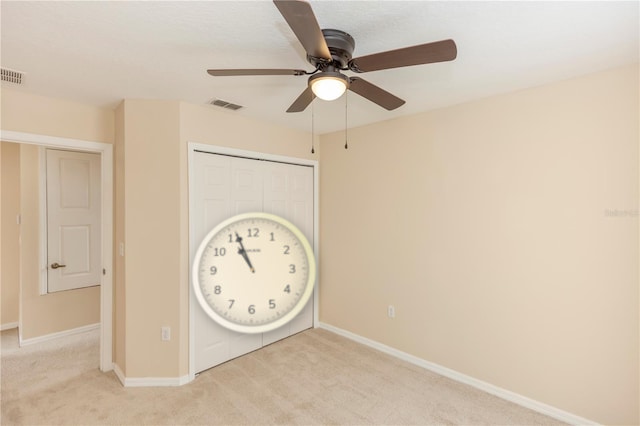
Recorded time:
10,56
